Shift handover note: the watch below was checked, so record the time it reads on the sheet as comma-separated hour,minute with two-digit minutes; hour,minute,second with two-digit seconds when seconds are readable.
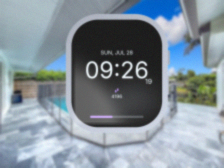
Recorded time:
9,26
